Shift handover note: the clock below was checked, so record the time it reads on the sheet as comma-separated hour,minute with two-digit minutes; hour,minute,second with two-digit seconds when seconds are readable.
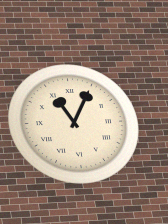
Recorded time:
11,05
